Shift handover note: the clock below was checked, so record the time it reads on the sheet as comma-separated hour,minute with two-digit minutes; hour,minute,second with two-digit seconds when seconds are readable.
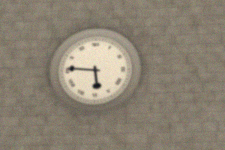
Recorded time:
5,46
